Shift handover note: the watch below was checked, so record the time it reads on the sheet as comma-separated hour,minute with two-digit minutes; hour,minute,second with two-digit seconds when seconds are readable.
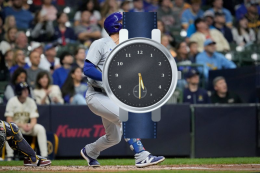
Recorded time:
5,30
